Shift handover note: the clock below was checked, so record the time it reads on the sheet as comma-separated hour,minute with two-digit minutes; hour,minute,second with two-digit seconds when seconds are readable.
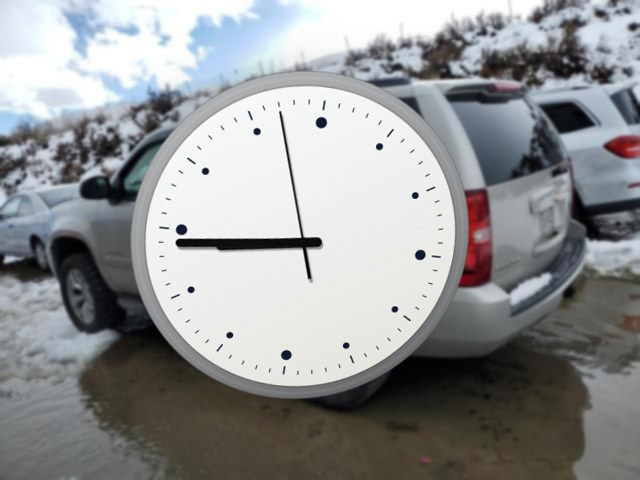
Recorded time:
8,43,57
